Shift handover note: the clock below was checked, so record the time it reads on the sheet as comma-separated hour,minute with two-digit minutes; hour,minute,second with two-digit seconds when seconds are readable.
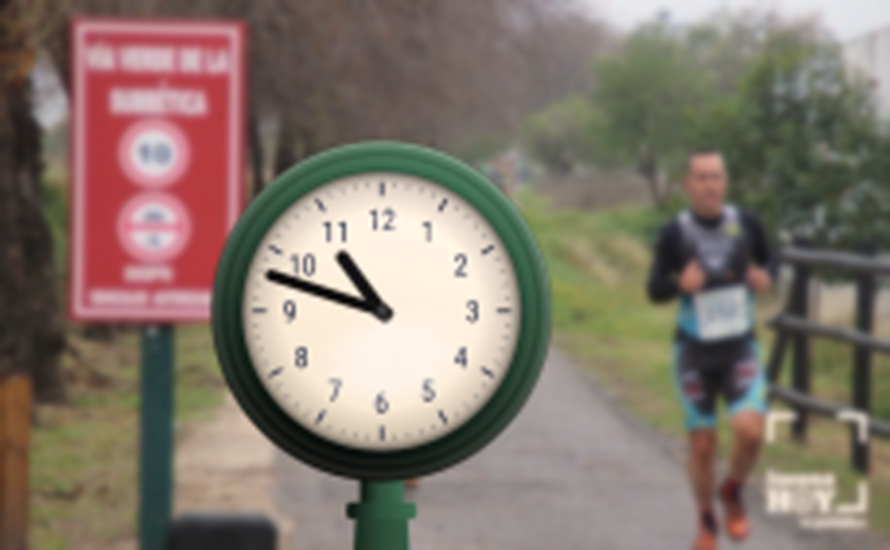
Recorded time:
10,48
